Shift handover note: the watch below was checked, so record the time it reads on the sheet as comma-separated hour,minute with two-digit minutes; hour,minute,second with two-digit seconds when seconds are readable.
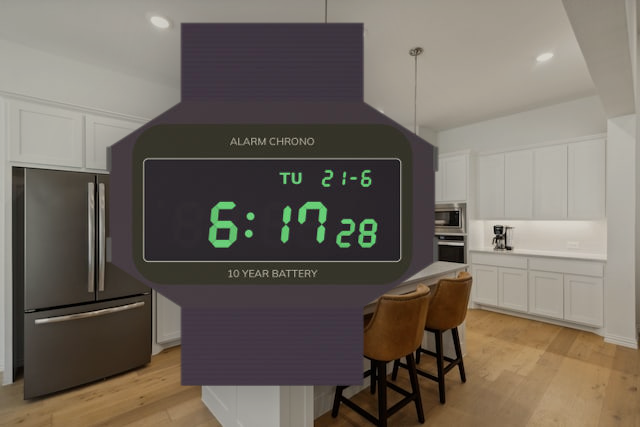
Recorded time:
6,17,28
